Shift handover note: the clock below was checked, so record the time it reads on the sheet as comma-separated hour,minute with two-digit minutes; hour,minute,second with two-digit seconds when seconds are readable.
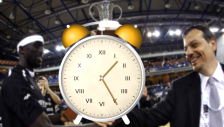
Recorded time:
1,25
